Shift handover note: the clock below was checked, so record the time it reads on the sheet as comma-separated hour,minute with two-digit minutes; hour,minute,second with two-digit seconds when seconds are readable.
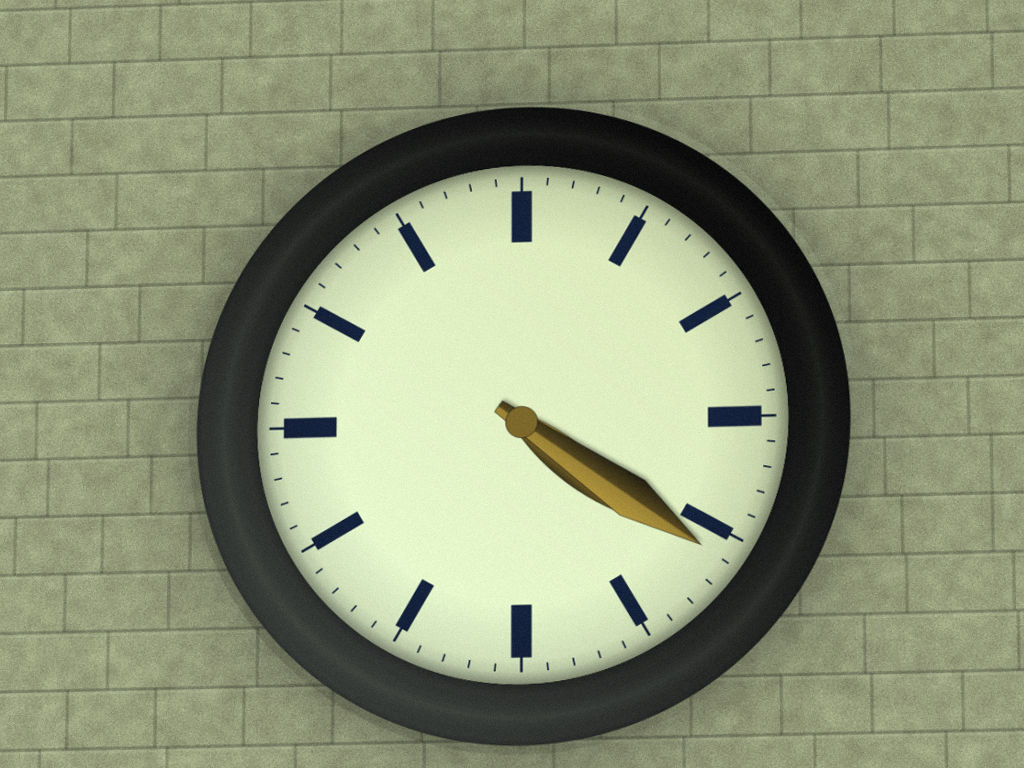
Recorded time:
4,21
